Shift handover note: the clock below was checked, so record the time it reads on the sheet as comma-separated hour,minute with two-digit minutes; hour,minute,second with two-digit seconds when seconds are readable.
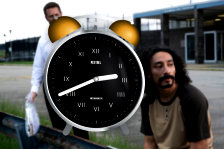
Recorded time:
2,41
